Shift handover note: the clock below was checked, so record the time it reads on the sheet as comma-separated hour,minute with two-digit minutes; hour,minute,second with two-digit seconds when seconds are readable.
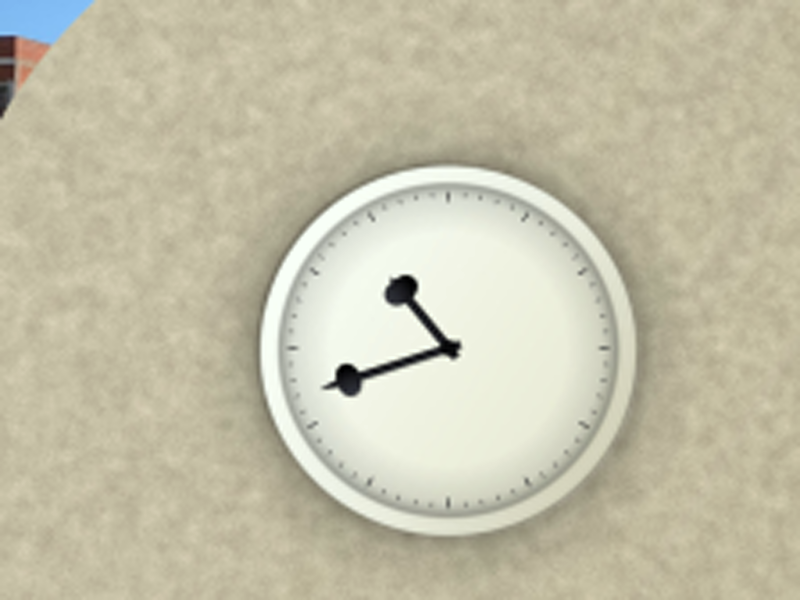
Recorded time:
10,42
